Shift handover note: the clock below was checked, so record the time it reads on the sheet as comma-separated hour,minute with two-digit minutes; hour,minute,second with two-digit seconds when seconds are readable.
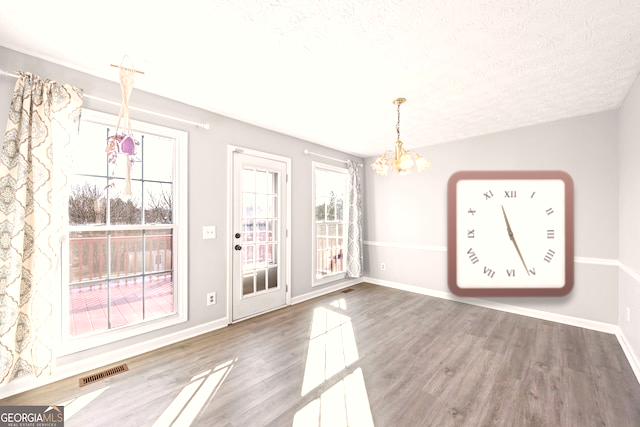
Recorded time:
11,26
